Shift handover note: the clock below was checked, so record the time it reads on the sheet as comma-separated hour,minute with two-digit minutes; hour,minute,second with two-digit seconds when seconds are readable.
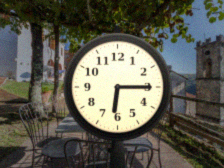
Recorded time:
6,15
